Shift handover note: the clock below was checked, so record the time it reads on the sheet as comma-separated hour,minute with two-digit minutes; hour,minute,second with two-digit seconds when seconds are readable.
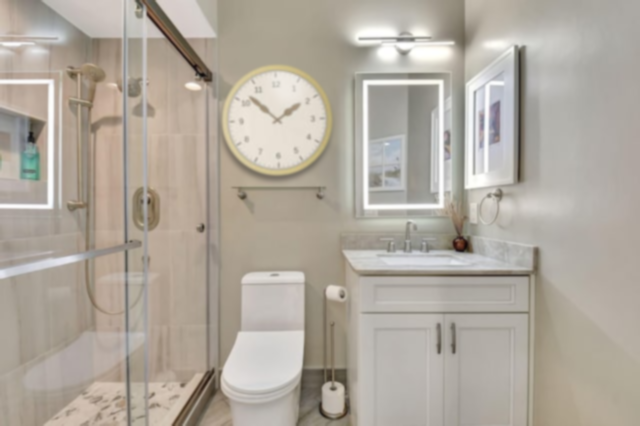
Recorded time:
1,52
